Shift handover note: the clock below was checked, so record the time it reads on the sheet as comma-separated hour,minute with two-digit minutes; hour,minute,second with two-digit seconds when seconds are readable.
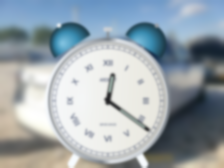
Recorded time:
12,21
